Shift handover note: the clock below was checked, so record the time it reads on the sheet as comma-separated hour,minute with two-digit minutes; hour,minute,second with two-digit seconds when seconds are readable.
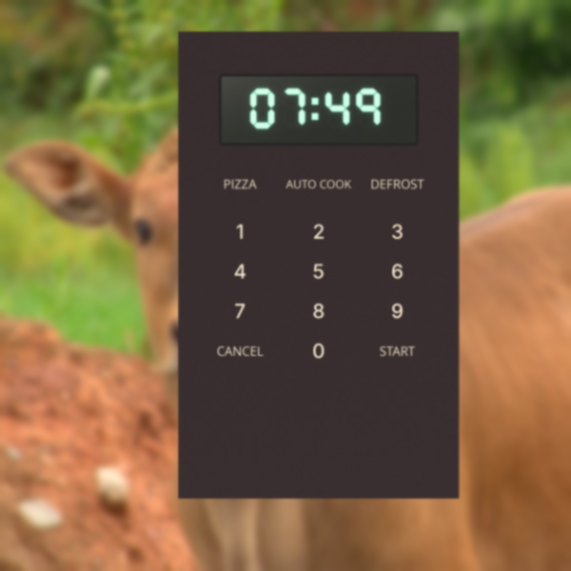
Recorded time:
7,49
